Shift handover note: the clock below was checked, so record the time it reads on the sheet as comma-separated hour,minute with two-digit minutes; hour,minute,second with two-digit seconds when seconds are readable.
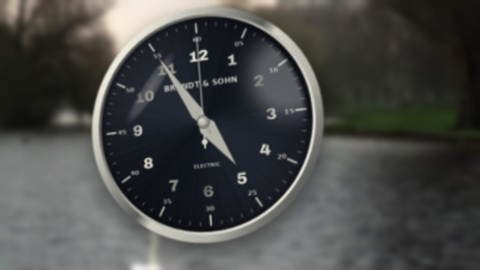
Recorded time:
4,55,00
